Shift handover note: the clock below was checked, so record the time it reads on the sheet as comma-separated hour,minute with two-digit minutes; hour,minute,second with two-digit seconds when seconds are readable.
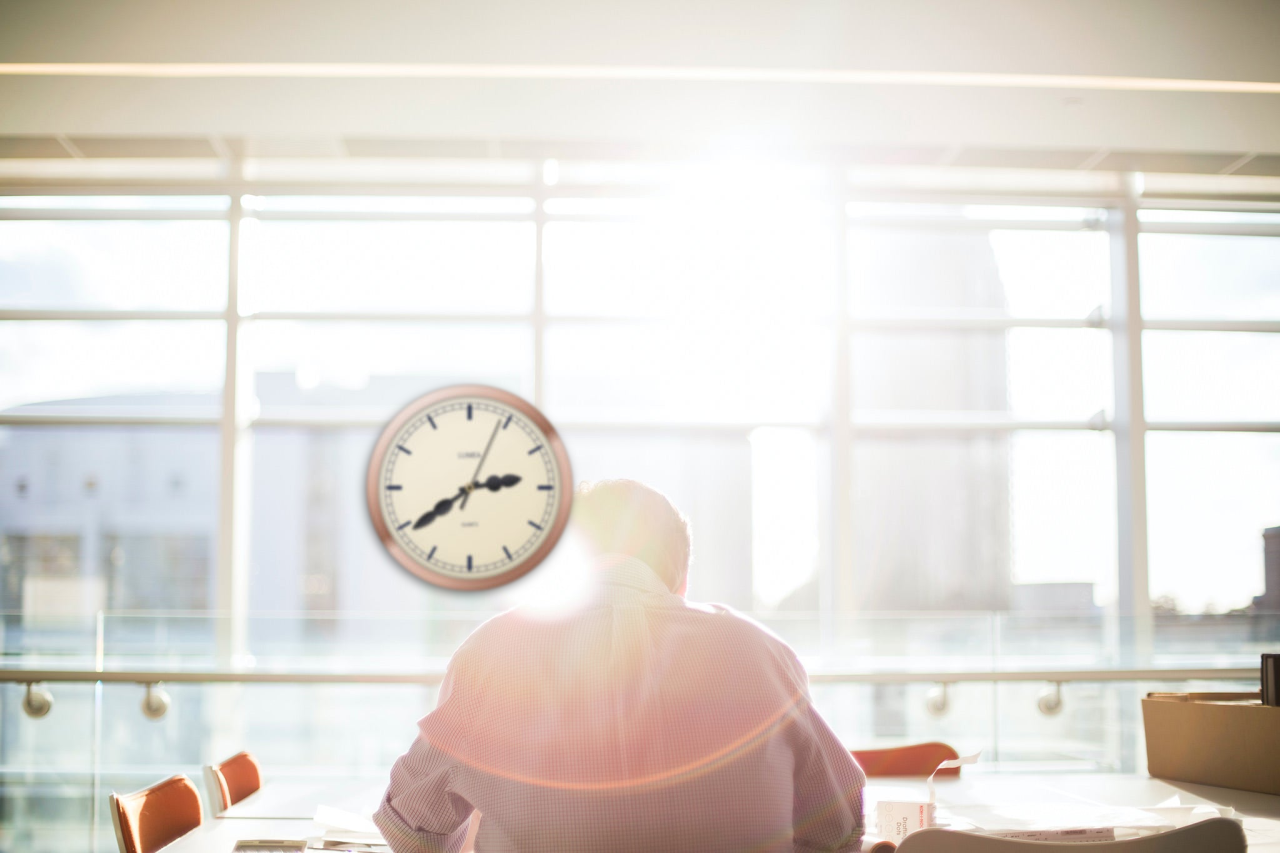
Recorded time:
2,39,04
